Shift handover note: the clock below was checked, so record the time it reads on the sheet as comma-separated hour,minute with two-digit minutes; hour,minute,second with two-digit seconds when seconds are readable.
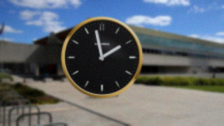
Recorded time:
1,58
